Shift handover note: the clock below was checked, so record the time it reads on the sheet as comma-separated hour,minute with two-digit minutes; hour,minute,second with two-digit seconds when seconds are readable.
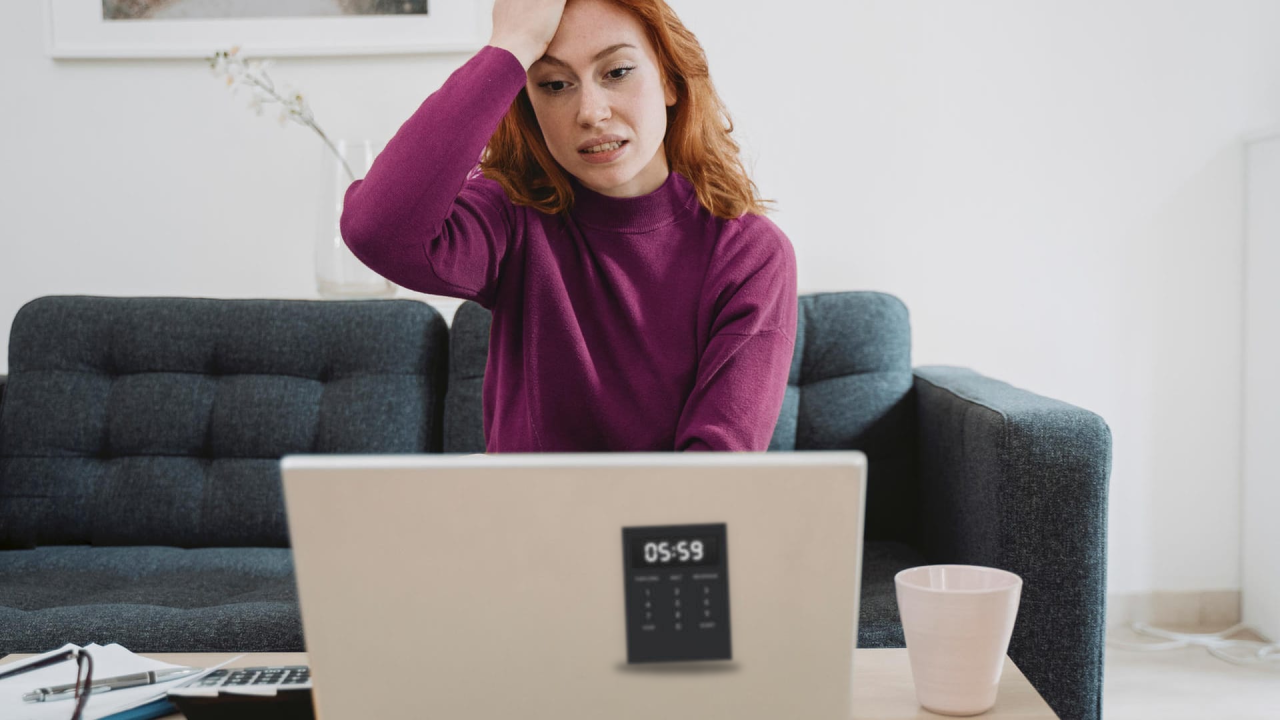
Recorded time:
5,59
